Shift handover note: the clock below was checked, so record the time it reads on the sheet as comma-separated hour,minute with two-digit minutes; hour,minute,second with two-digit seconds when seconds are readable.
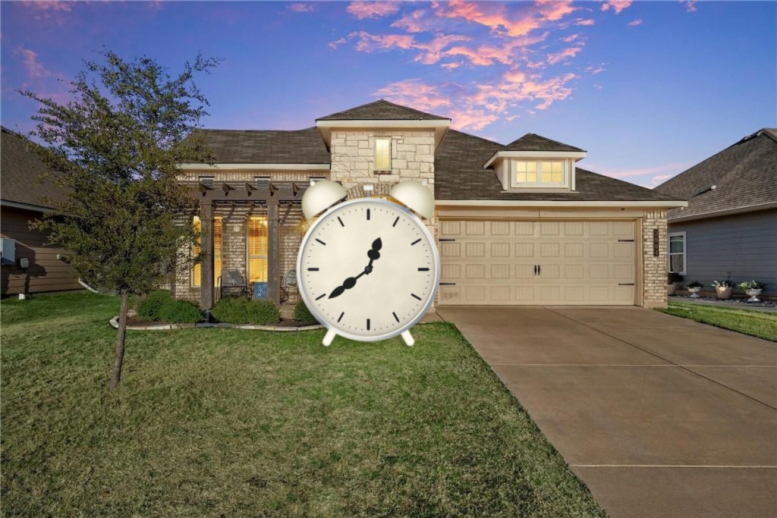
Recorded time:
12,39
